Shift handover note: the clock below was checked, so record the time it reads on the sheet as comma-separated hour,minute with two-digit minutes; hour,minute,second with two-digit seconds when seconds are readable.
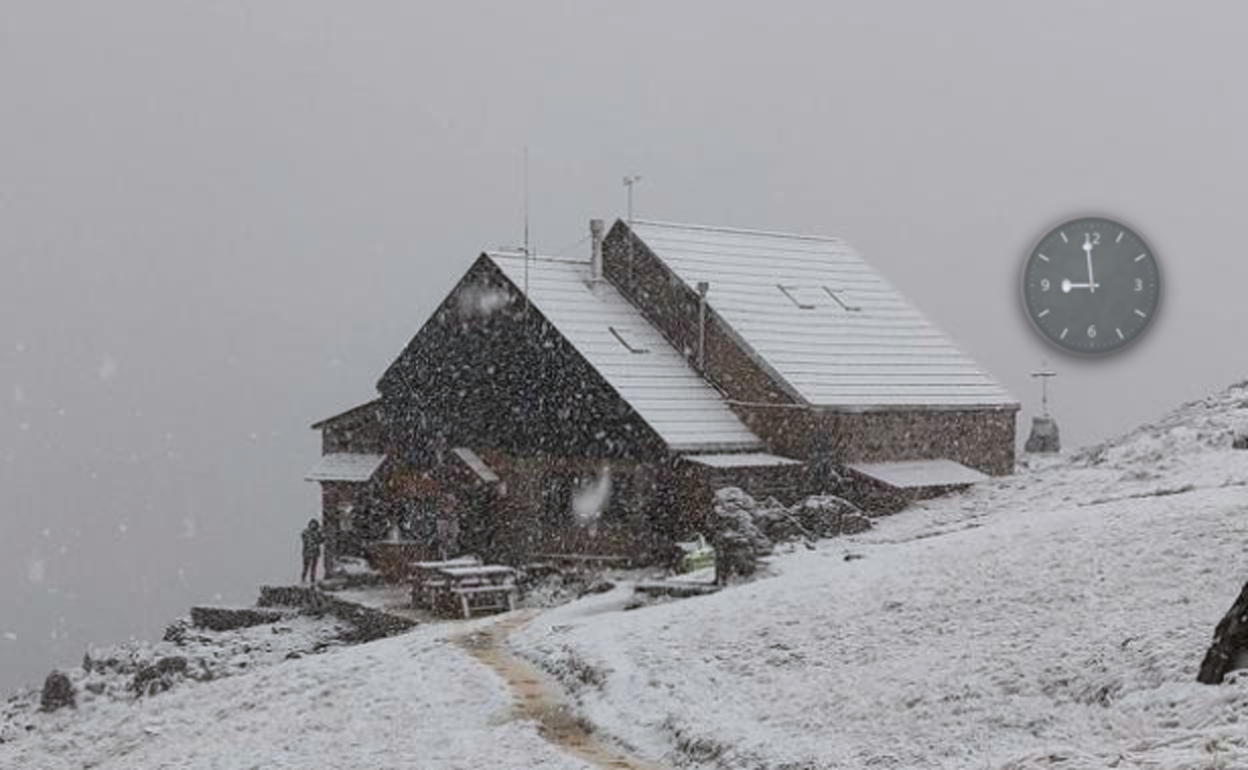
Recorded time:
8,59
